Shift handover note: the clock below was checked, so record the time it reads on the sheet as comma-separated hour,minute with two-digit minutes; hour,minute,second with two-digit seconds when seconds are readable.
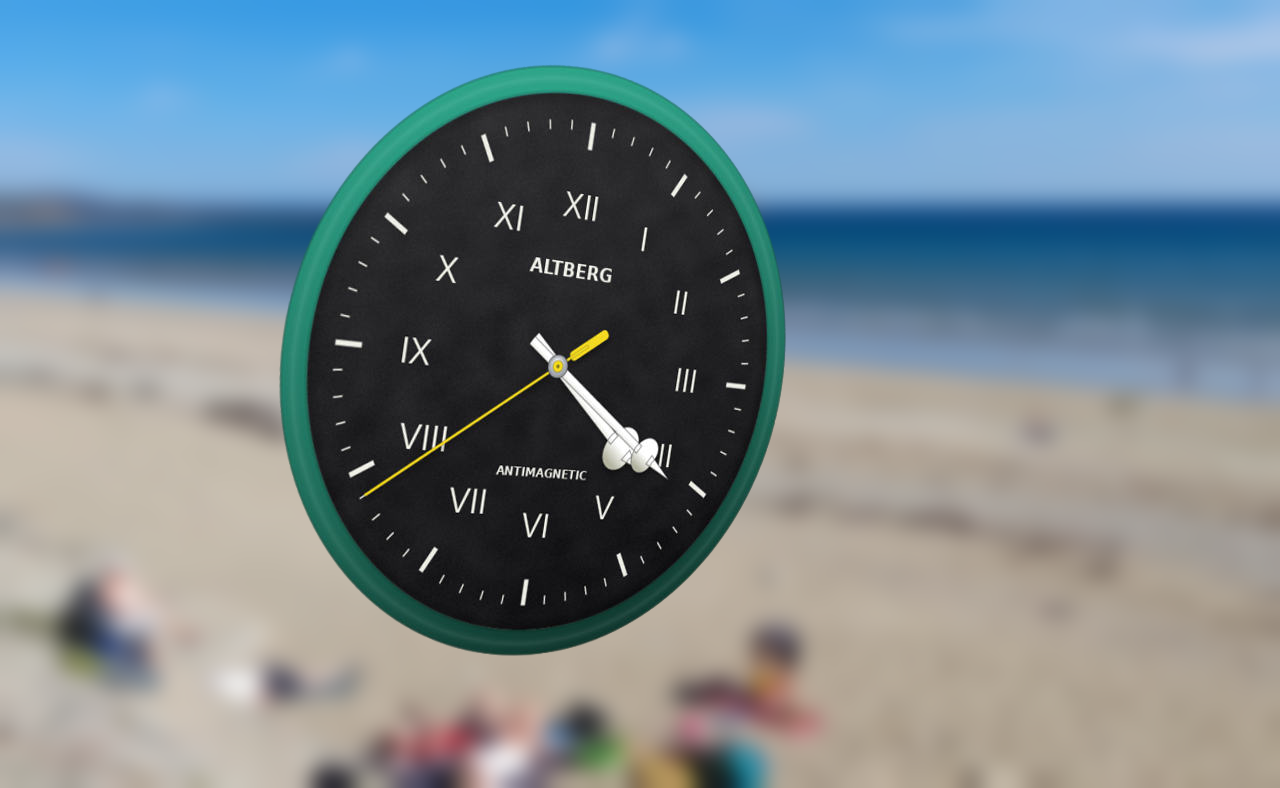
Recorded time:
4,20,39
